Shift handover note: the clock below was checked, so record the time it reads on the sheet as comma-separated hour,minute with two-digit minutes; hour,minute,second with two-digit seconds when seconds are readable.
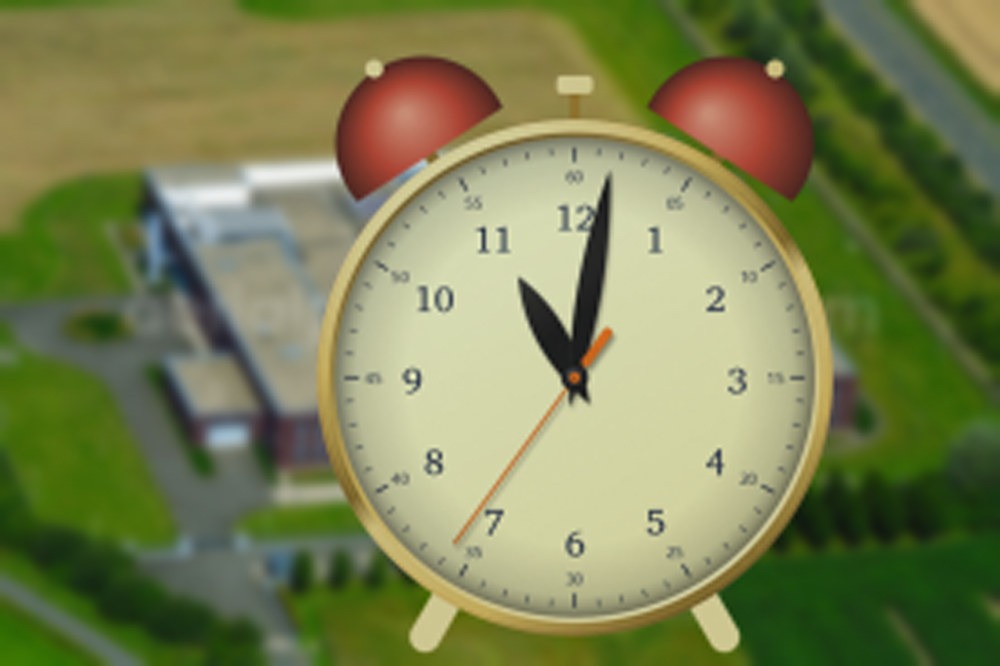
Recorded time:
11,01,36
